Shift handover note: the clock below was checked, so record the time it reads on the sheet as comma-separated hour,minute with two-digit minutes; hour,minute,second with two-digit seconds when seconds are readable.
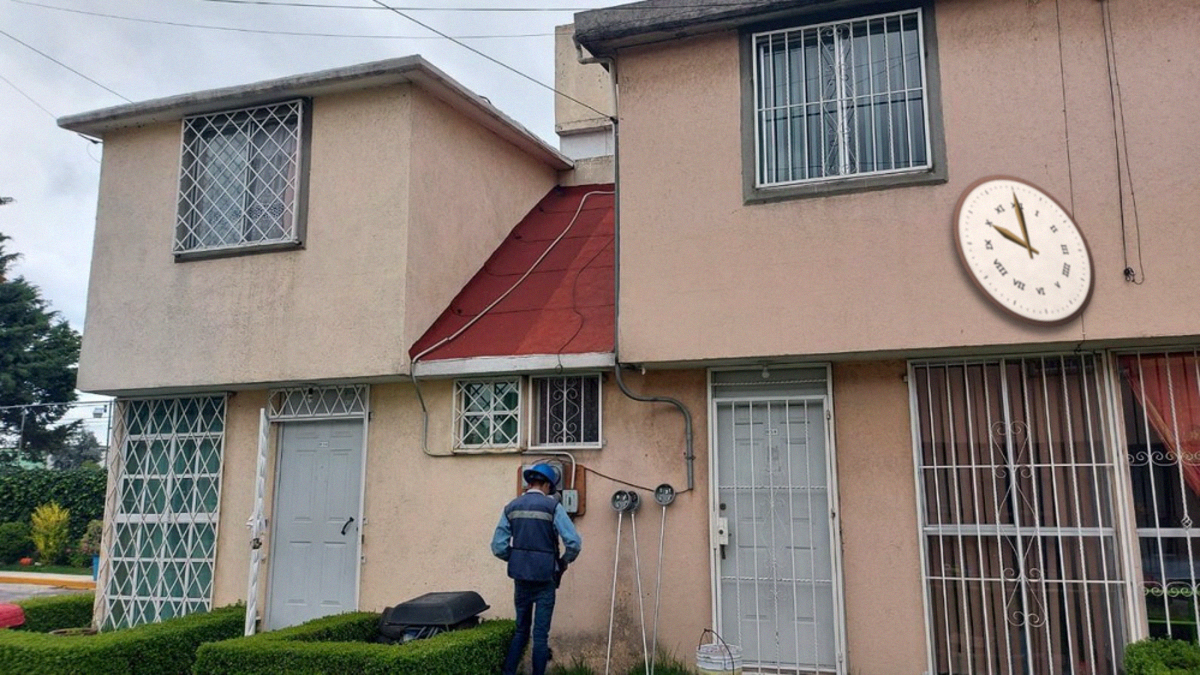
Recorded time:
10,00
